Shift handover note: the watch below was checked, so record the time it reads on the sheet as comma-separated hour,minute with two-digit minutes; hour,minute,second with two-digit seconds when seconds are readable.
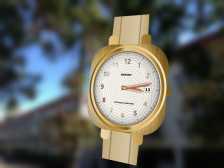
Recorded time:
3,13
